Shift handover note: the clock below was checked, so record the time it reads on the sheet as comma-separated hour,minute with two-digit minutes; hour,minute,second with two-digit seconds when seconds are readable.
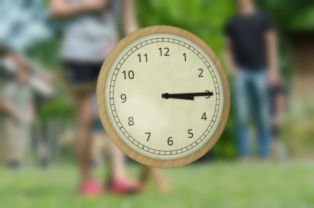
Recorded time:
3,15
